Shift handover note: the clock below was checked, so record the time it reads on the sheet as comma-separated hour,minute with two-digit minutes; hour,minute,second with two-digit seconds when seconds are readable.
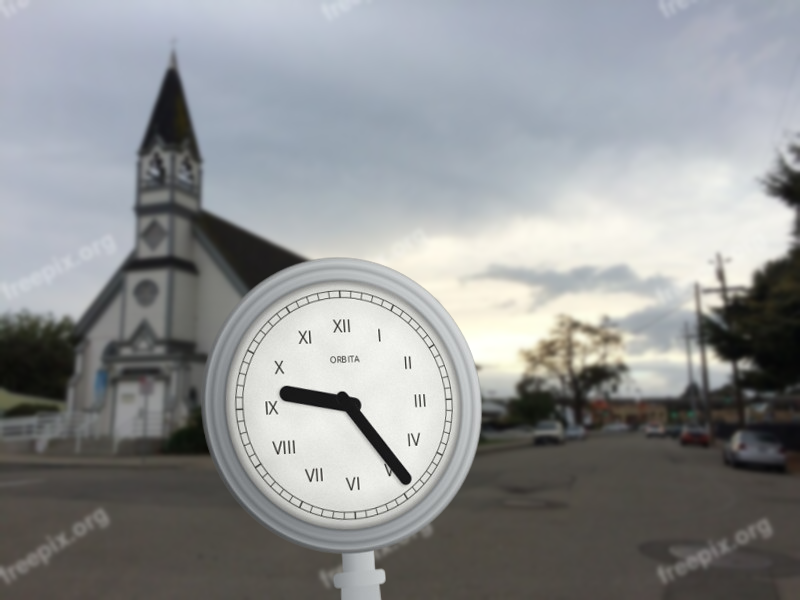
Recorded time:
9,24
